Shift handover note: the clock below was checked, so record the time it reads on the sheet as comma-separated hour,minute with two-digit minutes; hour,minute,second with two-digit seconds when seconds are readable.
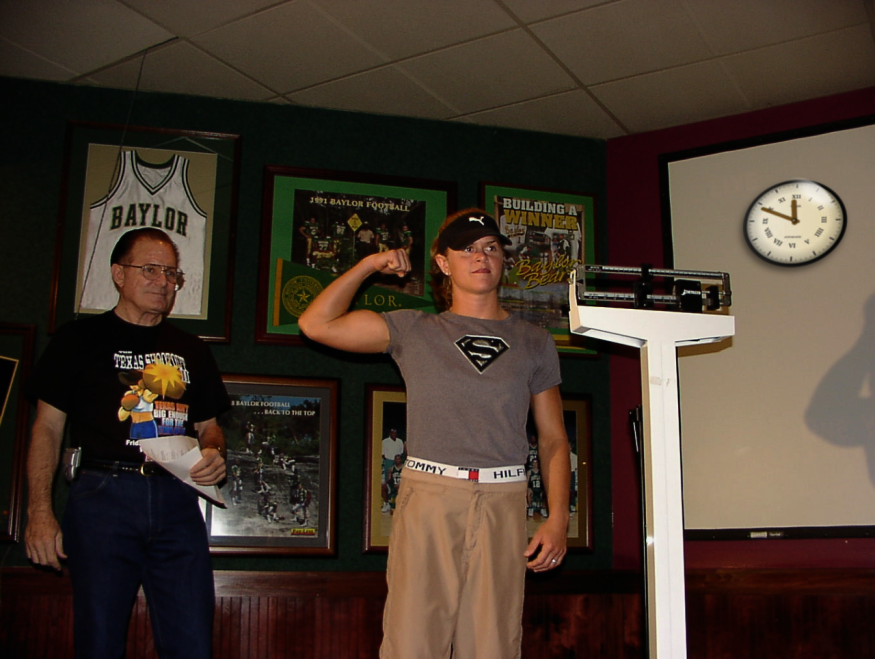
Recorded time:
11,49
